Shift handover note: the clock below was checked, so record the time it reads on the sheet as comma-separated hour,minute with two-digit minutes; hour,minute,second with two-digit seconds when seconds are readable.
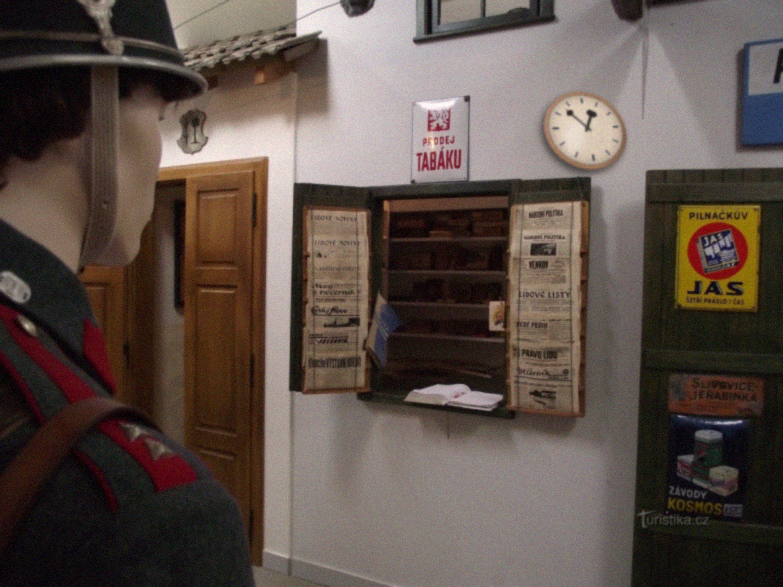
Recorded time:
12,53
